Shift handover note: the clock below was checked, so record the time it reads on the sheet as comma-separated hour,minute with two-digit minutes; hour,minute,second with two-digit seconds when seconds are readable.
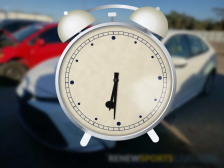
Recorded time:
6,31
